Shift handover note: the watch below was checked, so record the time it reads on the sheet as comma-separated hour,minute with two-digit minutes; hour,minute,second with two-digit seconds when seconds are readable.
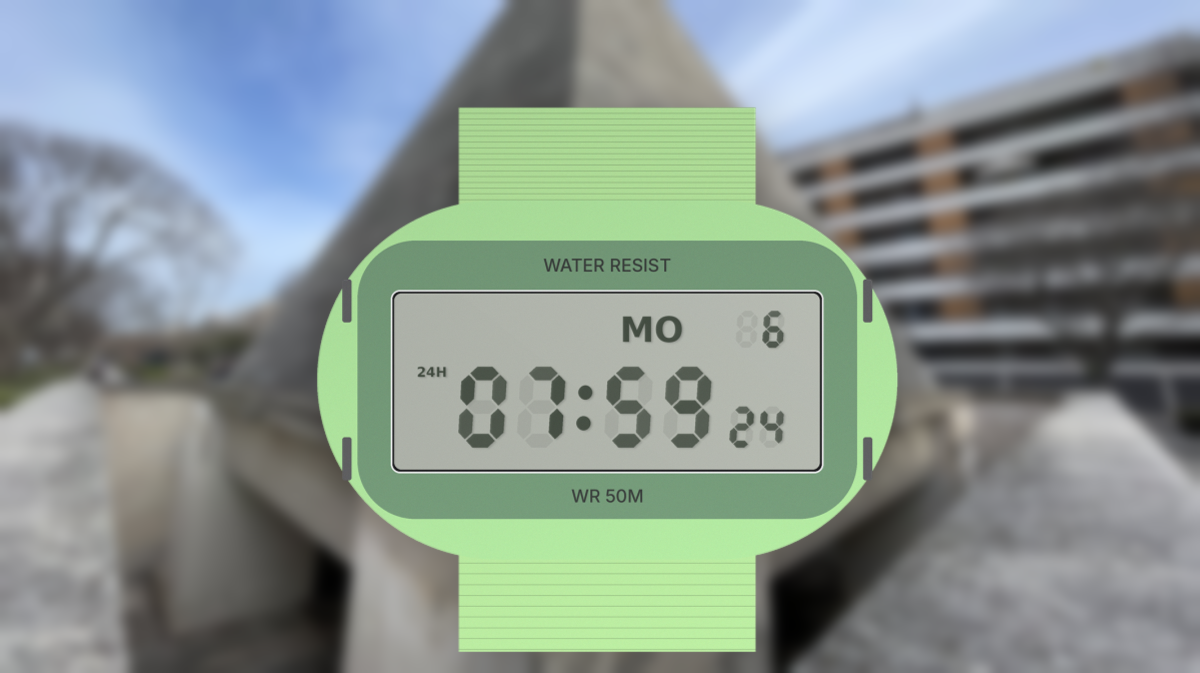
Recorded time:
7,59,24
